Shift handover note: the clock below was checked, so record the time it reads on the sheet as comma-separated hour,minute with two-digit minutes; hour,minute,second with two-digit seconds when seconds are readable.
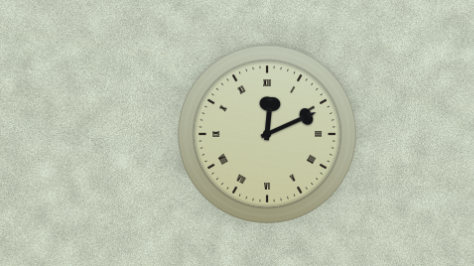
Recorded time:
12,11
